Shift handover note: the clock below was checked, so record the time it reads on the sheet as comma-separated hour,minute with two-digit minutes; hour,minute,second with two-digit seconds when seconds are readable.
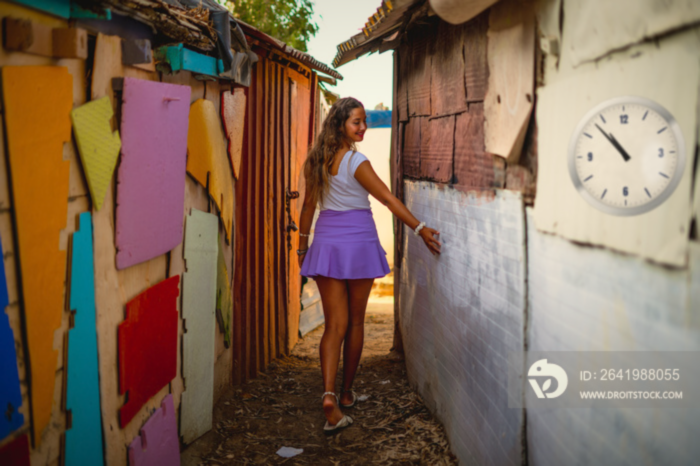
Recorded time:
10,53
